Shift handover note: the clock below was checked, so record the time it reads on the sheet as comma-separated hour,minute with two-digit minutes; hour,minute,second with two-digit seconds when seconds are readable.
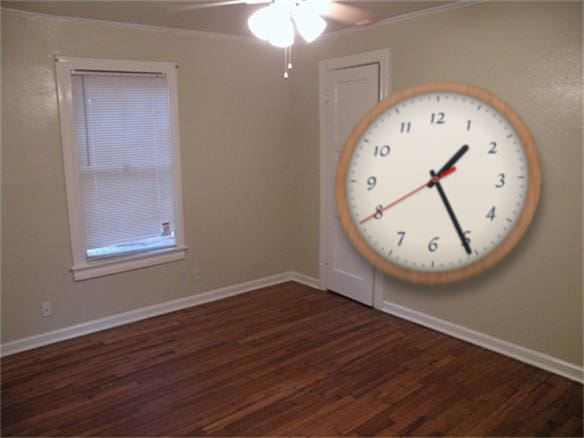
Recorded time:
1,25,40
